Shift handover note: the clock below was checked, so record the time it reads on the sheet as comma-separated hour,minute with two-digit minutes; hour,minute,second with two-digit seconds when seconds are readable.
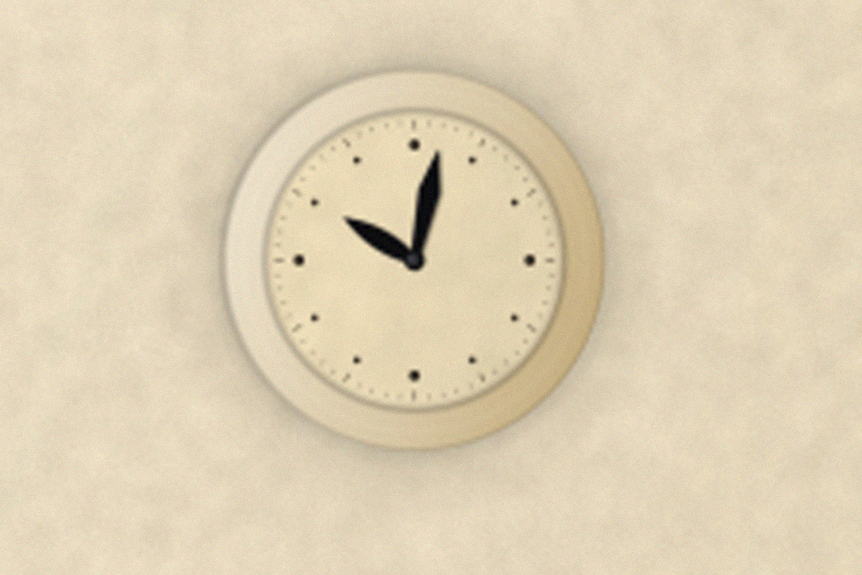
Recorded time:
10,02
